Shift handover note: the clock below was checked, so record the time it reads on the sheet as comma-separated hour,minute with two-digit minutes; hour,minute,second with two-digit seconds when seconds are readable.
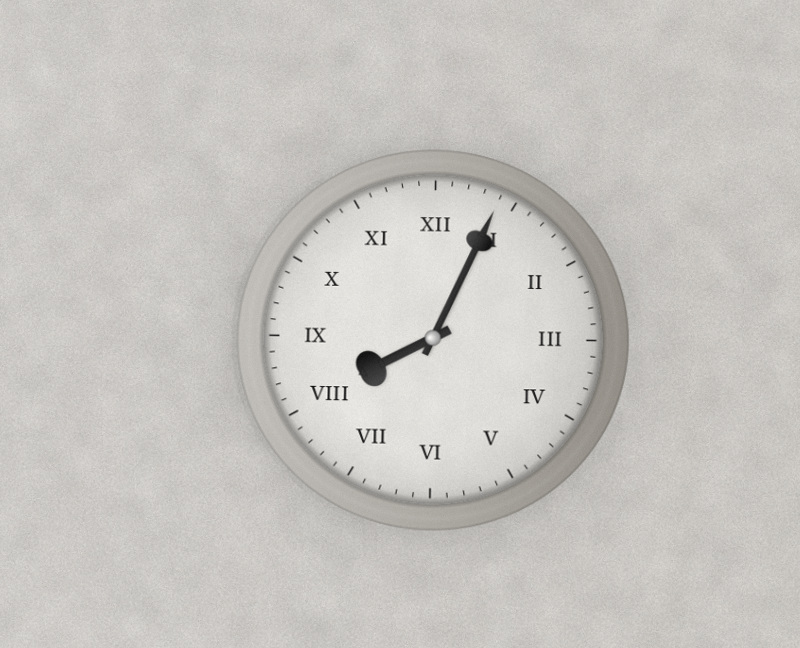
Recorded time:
8,04
